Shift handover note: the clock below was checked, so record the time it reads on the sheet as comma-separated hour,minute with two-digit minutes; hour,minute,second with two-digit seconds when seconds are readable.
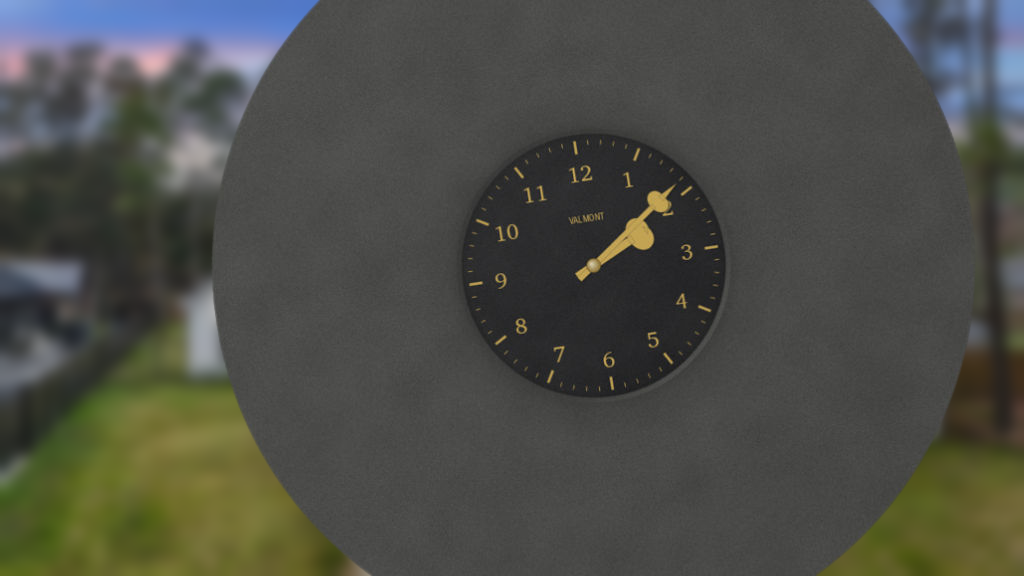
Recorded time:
2,09
